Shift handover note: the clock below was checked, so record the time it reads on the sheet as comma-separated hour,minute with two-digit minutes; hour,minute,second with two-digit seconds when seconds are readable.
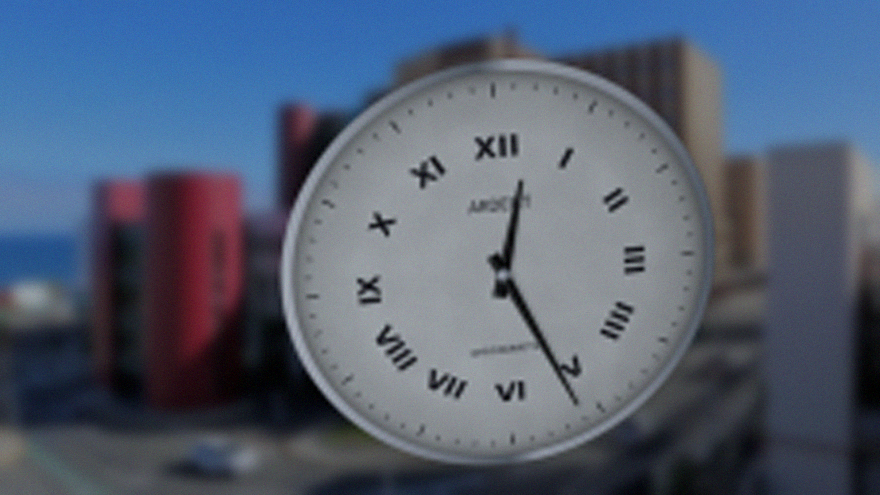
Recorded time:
12,26
